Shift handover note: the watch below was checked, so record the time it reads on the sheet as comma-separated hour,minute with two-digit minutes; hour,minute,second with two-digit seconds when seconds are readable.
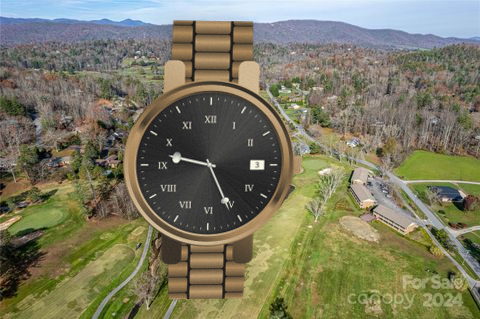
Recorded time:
9,26
